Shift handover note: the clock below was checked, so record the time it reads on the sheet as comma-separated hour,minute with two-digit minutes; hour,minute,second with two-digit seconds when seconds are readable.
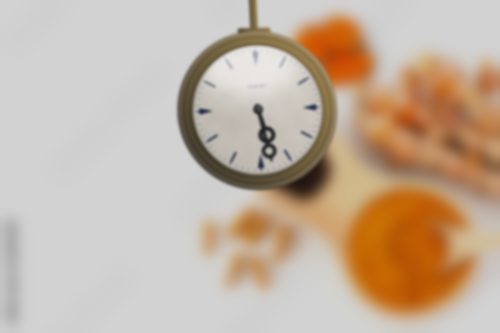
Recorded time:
5,28
